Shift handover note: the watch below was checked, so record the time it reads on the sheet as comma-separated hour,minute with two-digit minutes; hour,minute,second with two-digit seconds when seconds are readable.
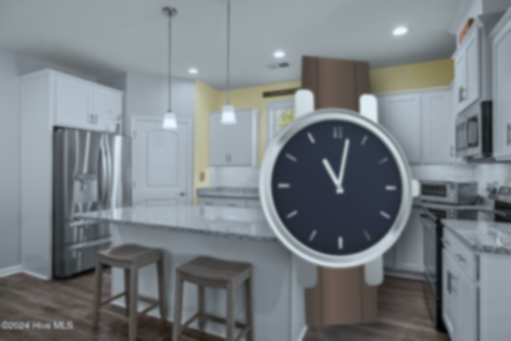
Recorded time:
11,02
